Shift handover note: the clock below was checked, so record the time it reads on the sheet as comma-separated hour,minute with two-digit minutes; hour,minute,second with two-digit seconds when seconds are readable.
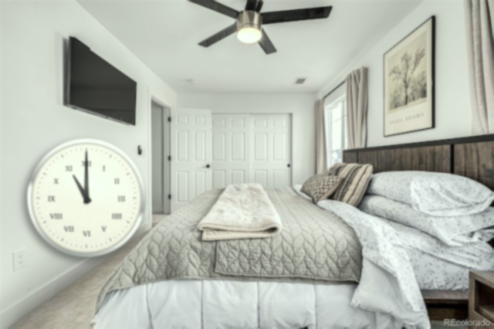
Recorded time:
11,00
